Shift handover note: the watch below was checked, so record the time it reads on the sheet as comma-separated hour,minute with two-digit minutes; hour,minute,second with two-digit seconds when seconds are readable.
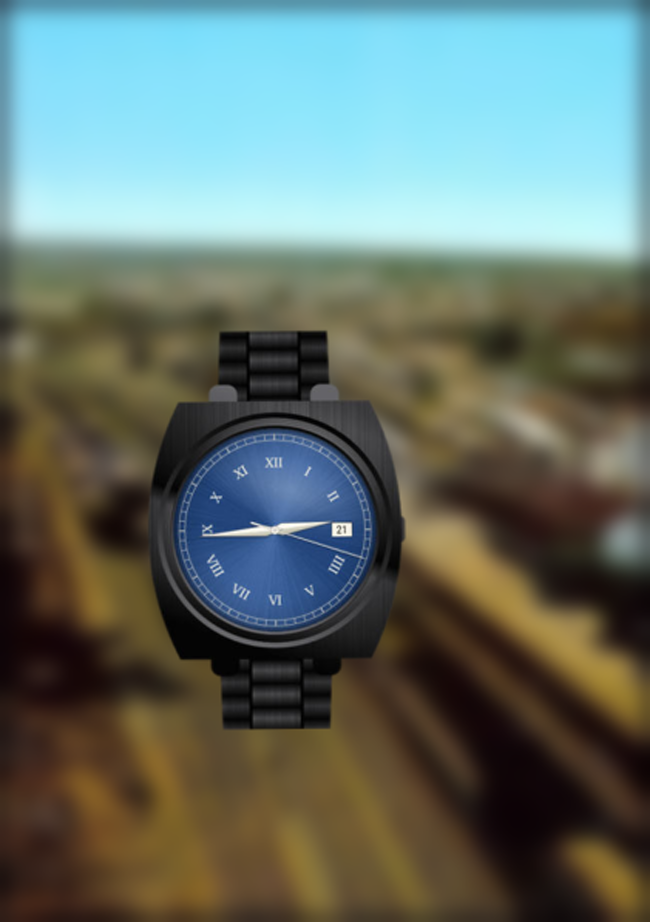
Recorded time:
2,44,18
